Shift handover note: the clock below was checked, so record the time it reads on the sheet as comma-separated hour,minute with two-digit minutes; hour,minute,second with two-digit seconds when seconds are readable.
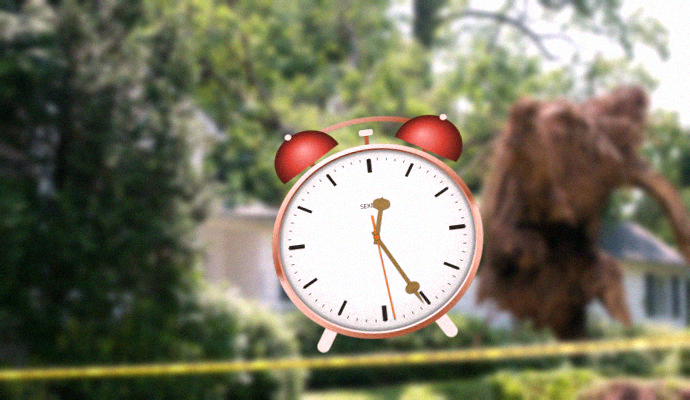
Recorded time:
12,25,29
